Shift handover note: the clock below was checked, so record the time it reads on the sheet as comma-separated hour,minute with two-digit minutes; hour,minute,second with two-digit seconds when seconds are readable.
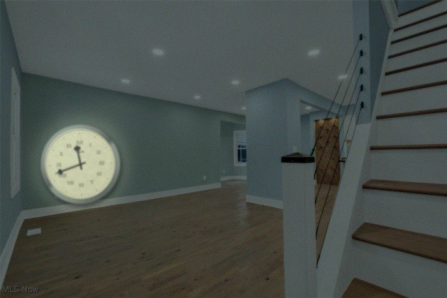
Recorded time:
11,42
